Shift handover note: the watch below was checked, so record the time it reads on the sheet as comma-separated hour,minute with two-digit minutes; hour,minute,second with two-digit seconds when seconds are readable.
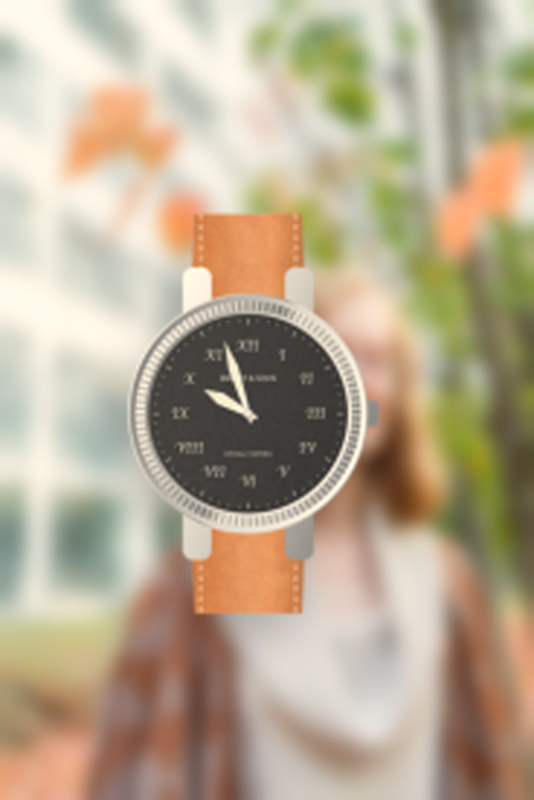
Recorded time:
9,57
